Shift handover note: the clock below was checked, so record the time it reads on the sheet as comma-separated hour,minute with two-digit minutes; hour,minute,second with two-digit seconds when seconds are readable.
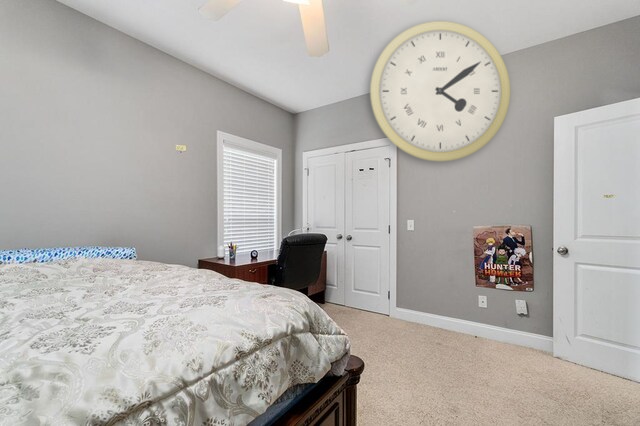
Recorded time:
4,09
